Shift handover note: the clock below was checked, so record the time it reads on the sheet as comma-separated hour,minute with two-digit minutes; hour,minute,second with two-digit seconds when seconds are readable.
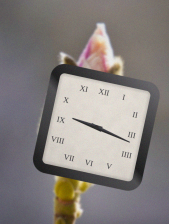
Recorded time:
9,17
